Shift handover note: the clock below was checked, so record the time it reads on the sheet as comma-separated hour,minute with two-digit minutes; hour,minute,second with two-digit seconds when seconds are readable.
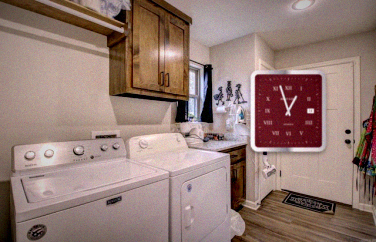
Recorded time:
12,57
